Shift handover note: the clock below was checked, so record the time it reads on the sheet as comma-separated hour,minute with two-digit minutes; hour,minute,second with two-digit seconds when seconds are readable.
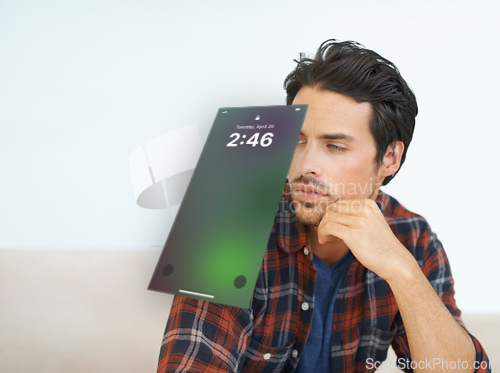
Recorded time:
2,46
